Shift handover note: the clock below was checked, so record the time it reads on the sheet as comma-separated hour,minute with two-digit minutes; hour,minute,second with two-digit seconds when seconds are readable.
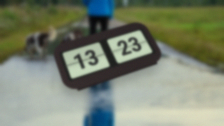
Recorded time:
13,23
